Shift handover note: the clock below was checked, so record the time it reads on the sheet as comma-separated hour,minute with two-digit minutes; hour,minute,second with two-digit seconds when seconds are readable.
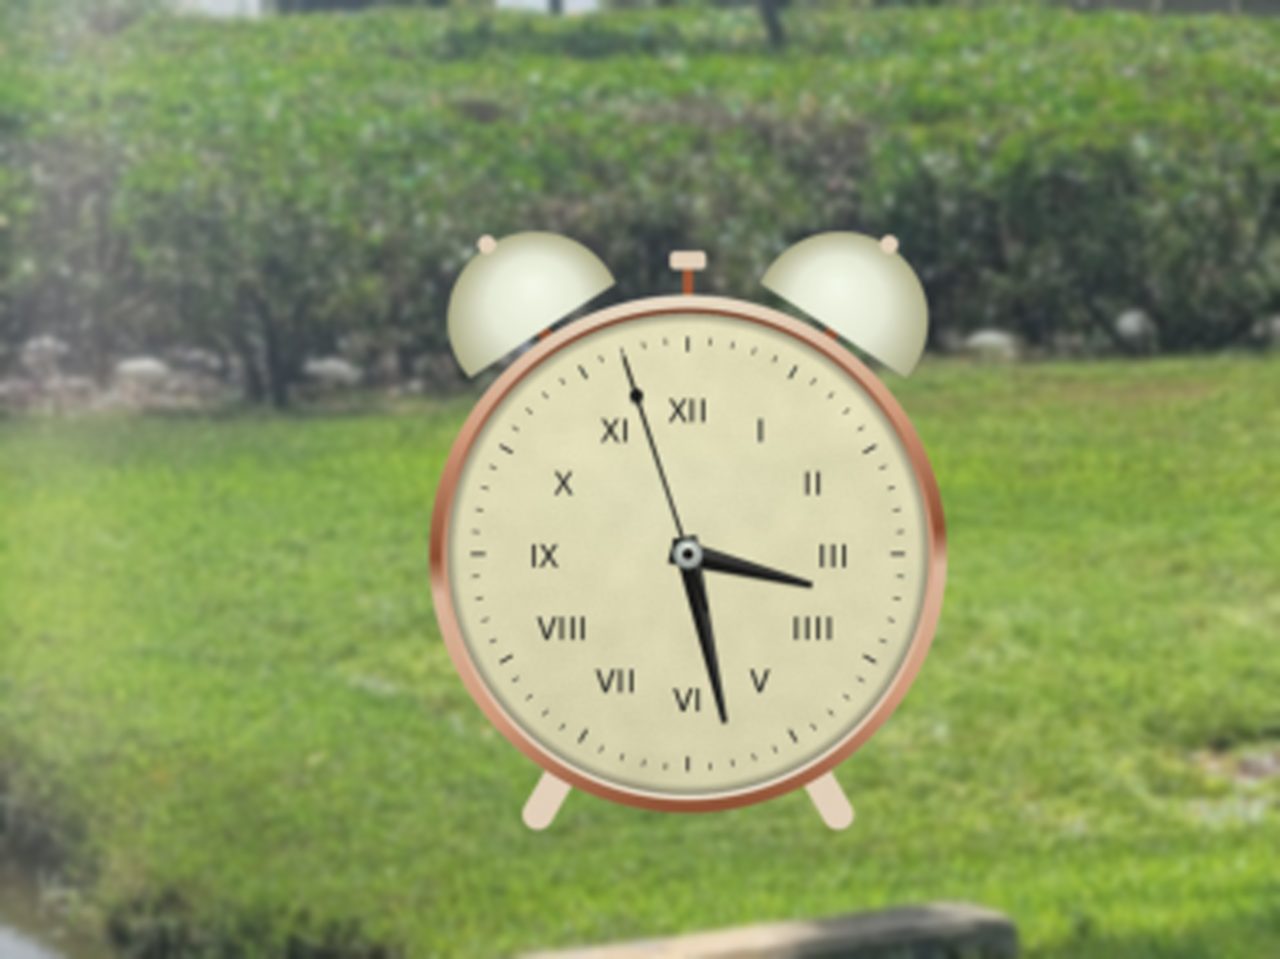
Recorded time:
3,27,57
